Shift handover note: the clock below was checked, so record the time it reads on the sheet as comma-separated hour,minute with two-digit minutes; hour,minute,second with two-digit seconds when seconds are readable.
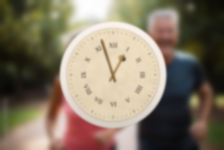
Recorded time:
12,57
